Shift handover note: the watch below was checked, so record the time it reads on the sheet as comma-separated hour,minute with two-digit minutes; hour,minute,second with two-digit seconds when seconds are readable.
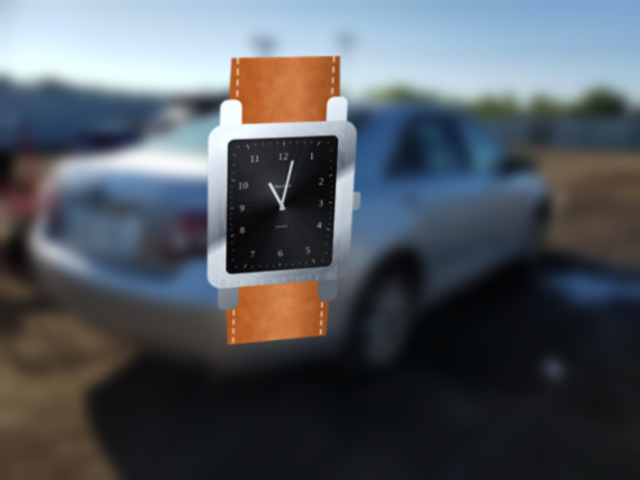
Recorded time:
11,02
